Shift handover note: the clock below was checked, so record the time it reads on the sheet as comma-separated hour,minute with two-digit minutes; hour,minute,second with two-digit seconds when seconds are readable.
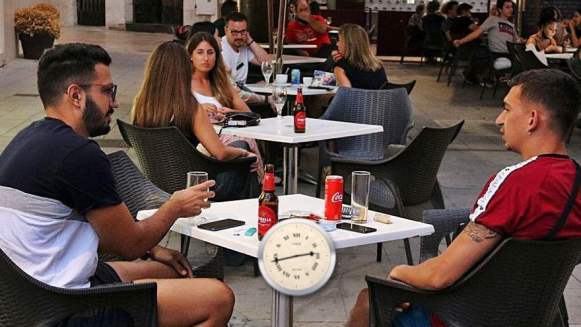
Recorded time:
2,43
